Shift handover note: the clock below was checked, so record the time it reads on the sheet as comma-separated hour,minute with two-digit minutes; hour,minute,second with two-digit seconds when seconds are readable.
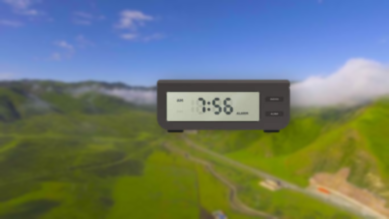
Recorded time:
7,56
